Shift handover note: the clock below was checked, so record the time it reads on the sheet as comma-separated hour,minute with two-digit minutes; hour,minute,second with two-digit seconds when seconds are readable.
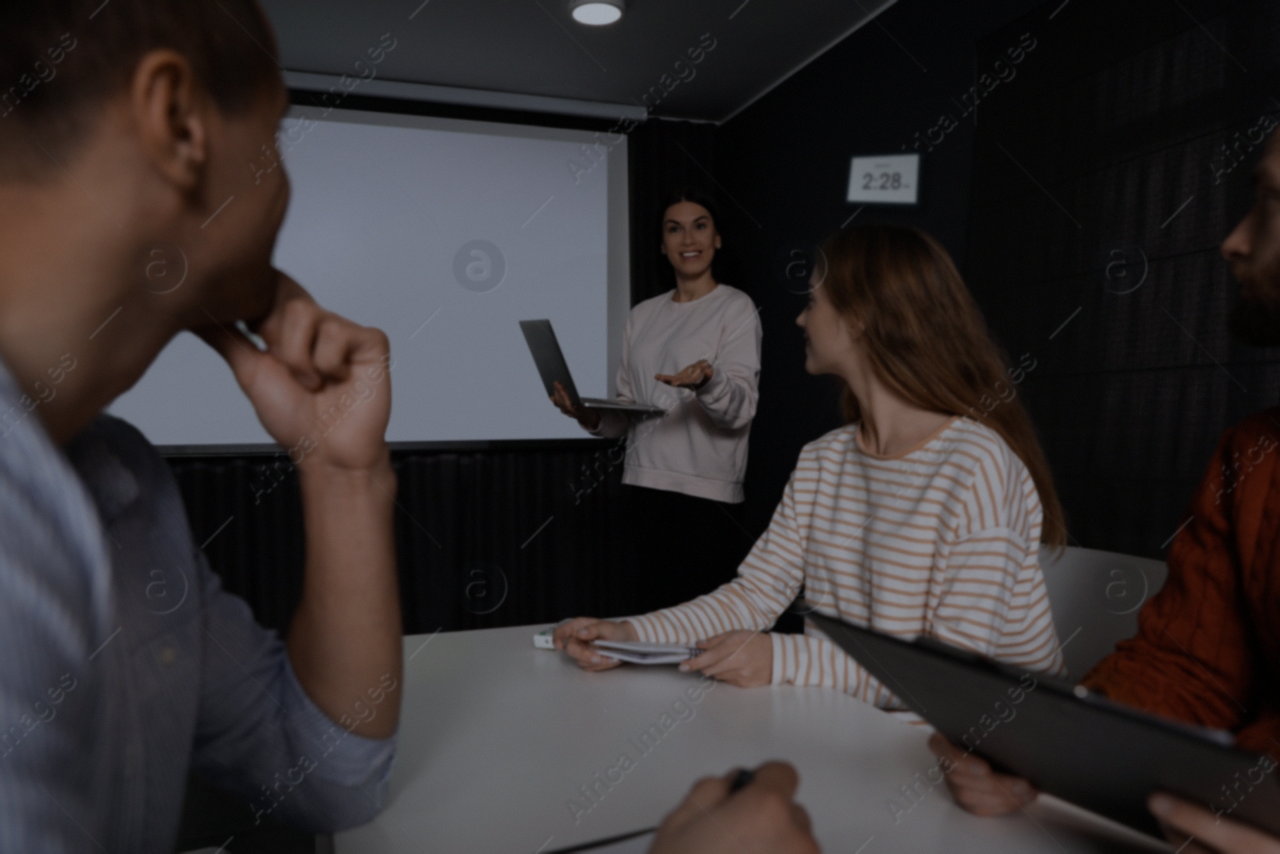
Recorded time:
2,28
